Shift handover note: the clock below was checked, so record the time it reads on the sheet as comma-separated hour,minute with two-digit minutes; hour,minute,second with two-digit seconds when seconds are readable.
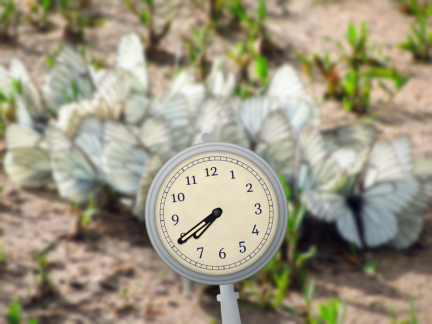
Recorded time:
7,40
